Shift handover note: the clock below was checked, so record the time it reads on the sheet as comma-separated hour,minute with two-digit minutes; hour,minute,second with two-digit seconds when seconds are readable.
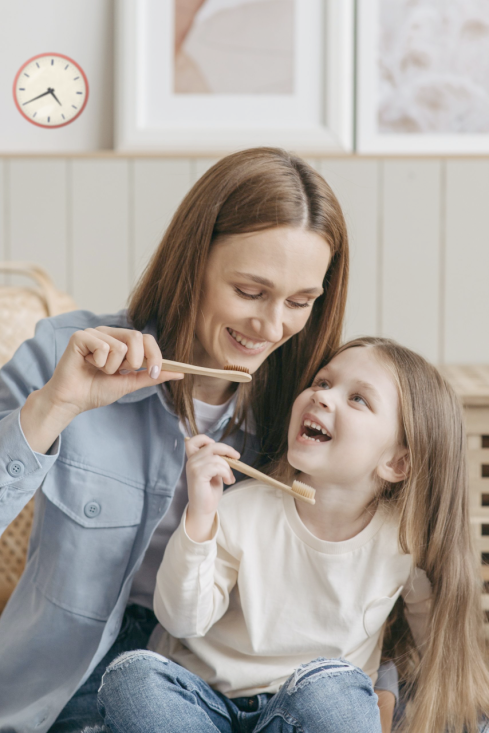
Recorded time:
4,40
